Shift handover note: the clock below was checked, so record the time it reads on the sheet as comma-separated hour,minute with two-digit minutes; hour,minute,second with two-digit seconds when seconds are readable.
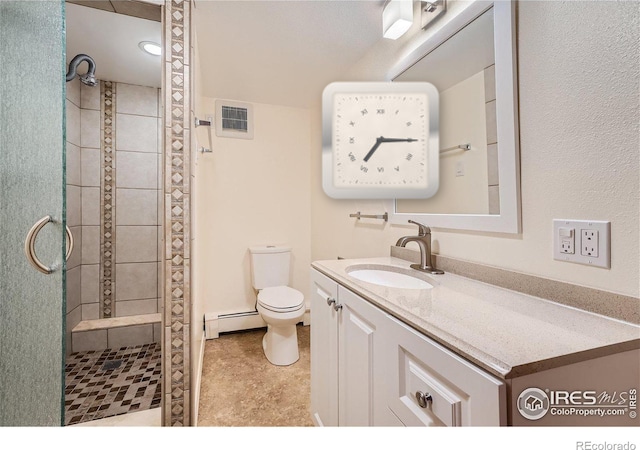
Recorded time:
7,15
